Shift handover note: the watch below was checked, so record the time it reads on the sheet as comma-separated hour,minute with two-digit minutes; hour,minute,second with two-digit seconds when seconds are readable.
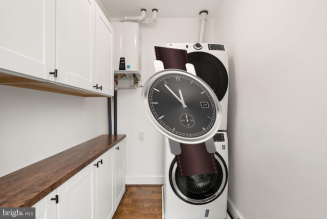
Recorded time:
11,54
